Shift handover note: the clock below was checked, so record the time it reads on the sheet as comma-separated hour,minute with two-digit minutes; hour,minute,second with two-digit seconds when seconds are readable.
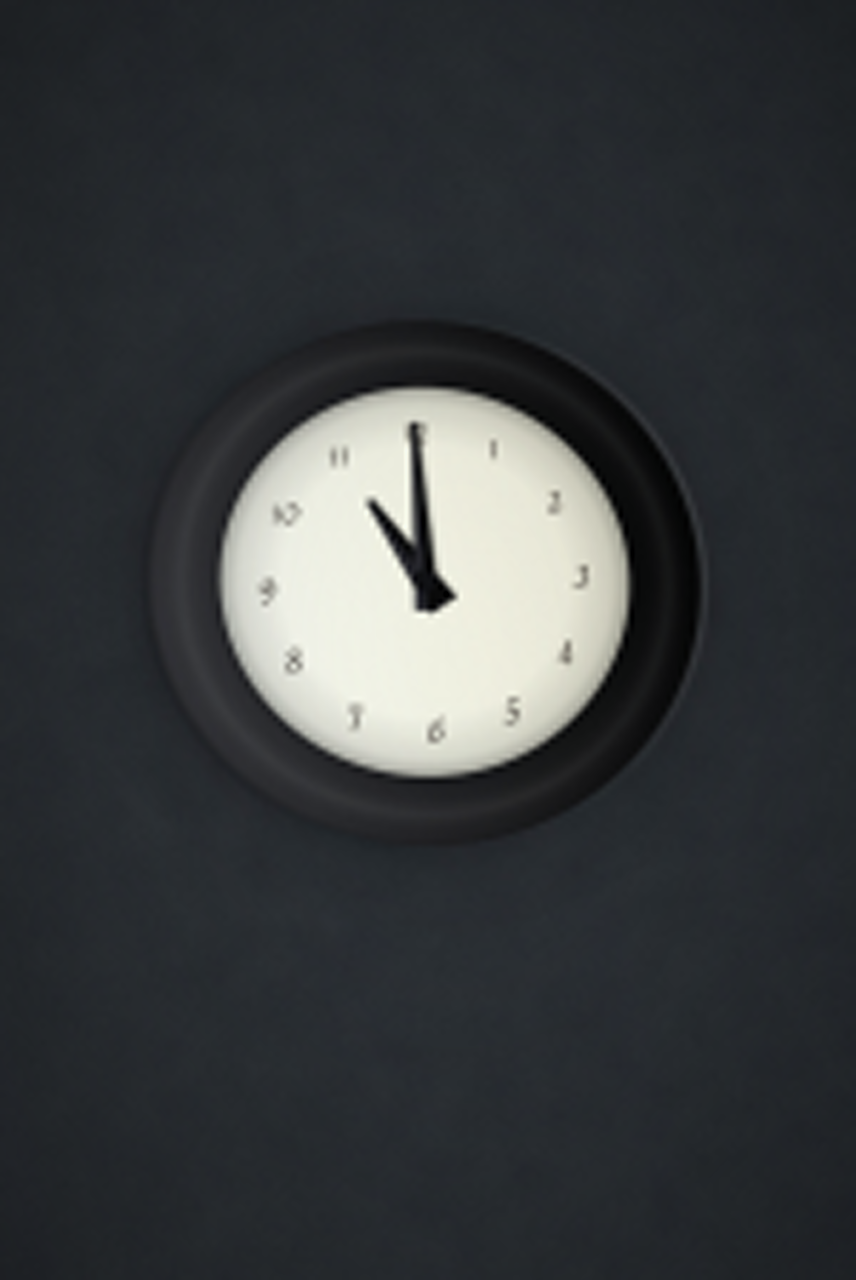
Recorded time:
11,00
